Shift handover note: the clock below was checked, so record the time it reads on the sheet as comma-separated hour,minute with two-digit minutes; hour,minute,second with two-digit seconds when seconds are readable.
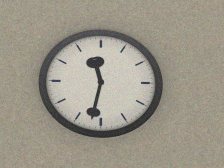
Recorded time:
11,32
